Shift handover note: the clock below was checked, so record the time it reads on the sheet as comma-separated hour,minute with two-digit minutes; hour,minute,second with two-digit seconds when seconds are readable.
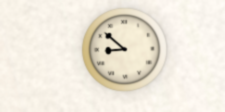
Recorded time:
8,52
